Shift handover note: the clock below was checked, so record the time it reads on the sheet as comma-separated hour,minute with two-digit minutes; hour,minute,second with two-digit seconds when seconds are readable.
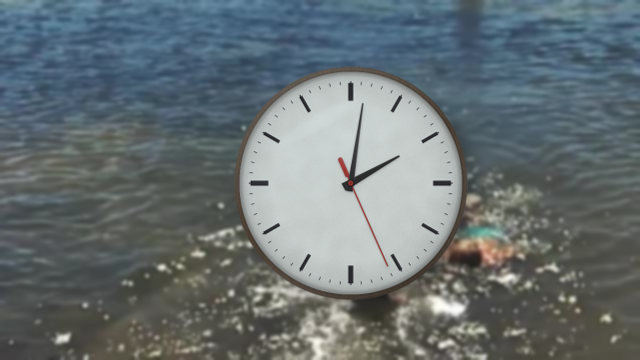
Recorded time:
2,01,26
